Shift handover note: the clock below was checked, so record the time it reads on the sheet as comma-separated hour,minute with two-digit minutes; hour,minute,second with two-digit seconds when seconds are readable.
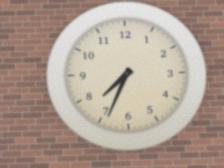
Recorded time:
7,34
